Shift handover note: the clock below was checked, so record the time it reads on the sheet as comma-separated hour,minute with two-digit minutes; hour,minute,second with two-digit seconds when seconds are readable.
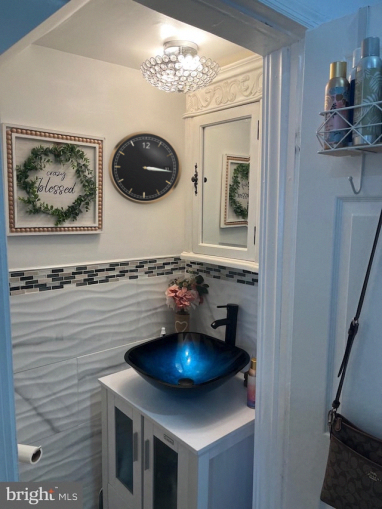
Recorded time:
3,16
